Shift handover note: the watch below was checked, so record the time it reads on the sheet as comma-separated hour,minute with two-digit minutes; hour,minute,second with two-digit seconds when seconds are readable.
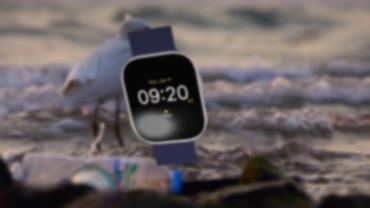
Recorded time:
9,20
